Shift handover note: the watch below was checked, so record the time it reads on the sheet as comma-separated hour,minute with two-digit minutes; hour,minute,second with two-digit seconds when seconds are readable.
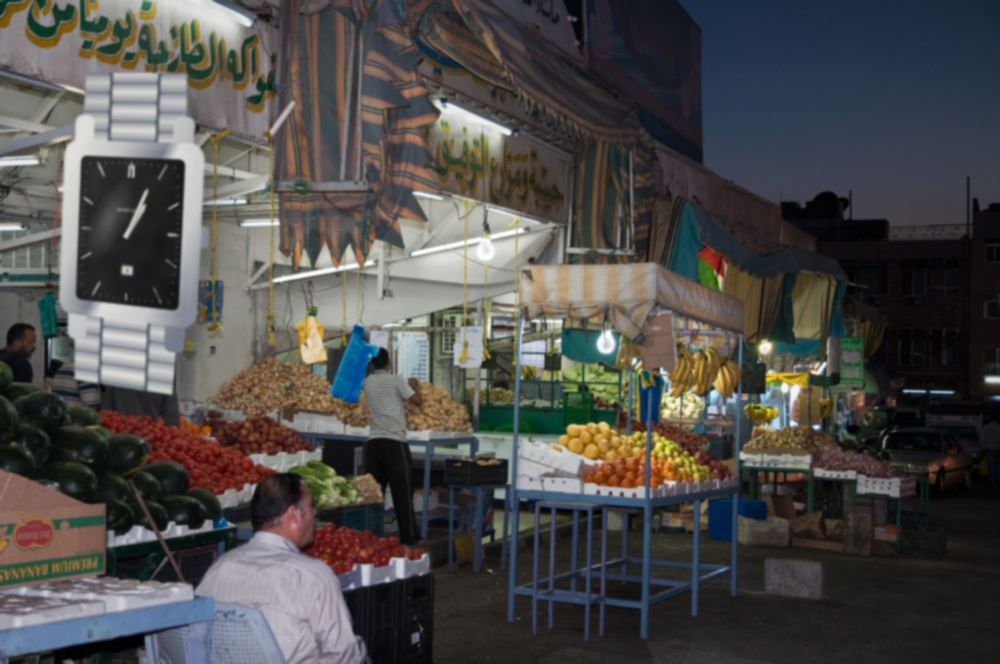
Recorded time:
1,04
